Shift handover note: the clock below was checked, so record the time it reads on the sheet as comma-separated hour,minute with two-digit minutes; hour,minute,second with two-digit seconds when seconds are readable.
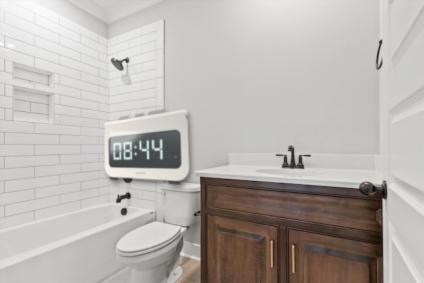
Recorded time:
8,44
